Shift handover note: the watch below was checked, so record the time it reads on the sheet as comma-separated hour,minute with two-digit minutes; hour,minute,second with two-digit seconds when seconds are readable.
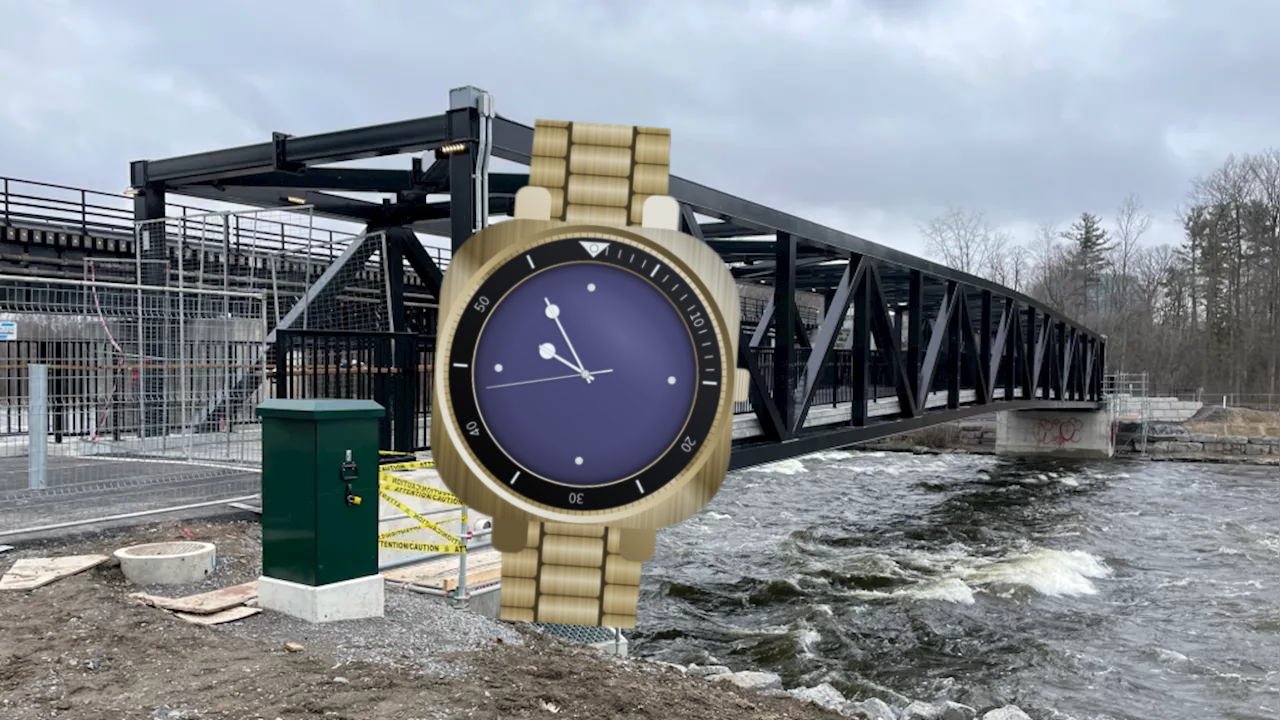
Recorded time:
9,54,43
